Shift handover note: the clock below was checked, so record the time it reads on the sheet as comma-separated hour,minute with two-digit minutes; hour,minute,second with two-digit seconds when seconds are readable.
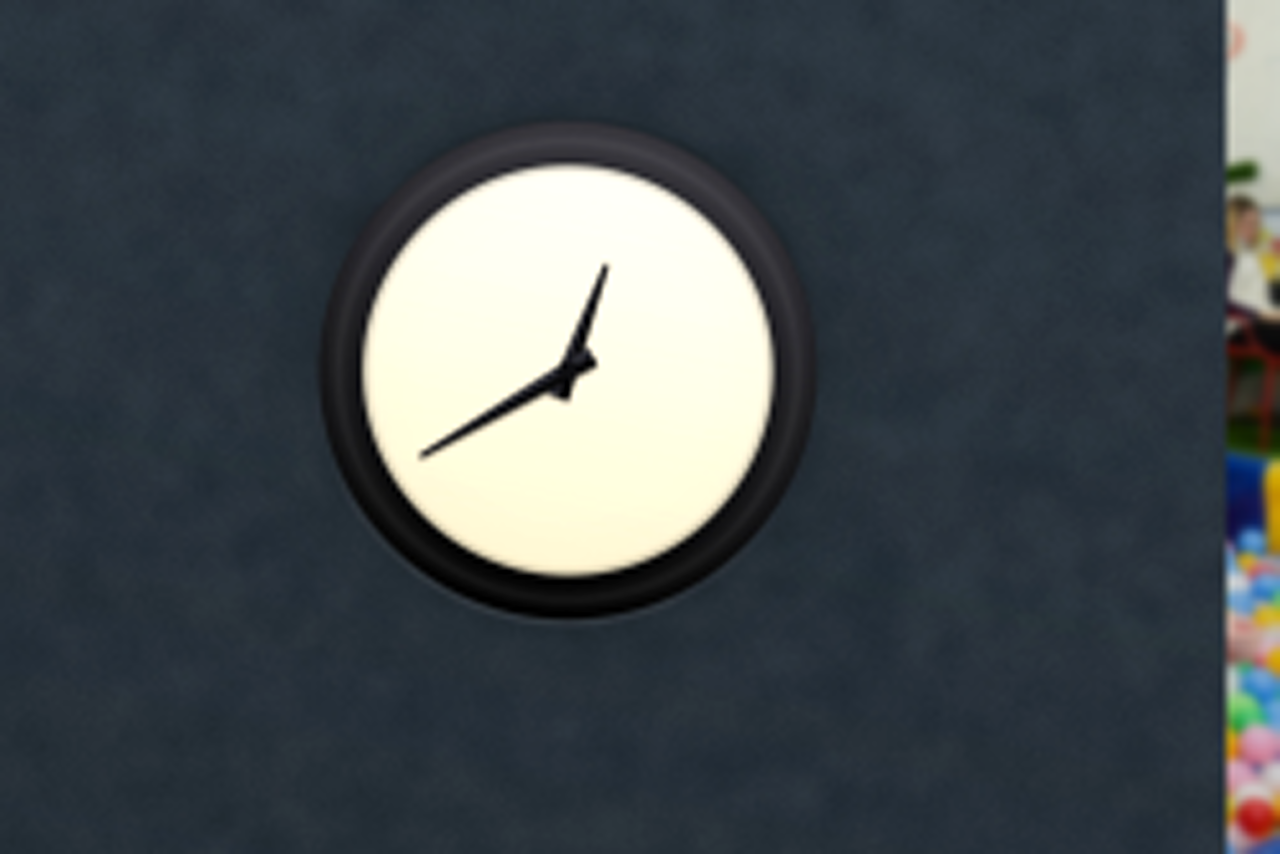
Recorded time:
12,40
